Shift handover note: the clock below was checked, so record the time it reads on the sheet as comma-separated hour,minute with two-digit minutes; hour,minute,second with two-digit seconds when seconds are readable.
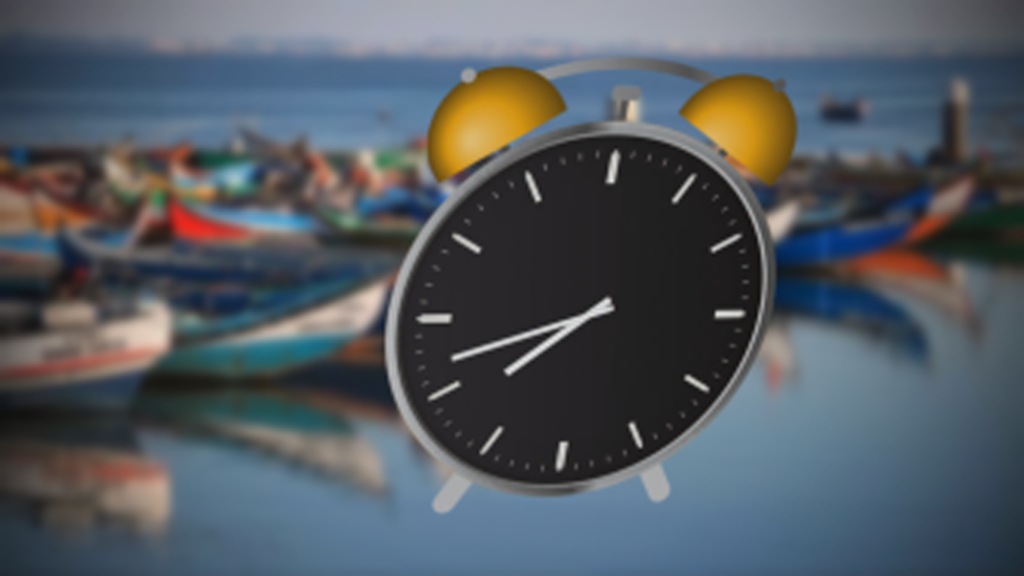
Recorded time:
7,42
